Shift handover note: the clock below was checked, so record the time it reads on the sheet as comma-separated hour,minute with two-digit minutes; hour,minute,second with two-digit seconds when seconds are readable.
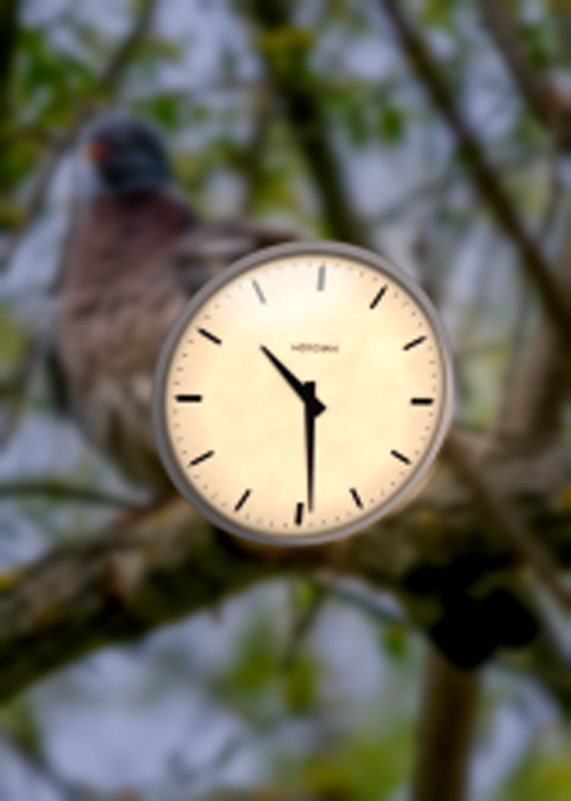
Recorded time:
10,29
